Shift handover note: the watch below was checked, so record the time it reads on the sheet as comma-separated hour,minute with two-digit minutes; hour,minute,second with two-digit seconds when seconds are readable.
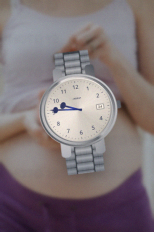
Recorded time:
9,46
